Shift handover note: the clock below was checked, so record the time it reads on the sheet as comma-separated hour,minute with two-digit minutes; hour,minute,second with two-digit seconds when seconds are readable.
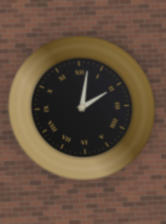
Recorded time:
2,02
